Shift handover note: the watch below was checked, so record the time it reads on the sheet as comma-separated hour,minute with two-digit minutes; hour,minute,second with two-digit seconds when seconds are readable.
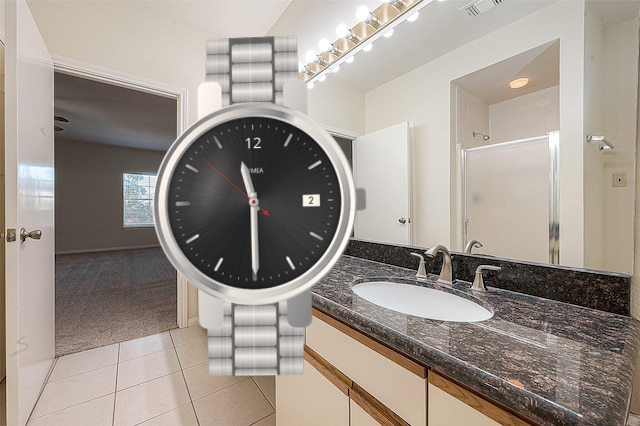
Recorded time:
11,29,52
